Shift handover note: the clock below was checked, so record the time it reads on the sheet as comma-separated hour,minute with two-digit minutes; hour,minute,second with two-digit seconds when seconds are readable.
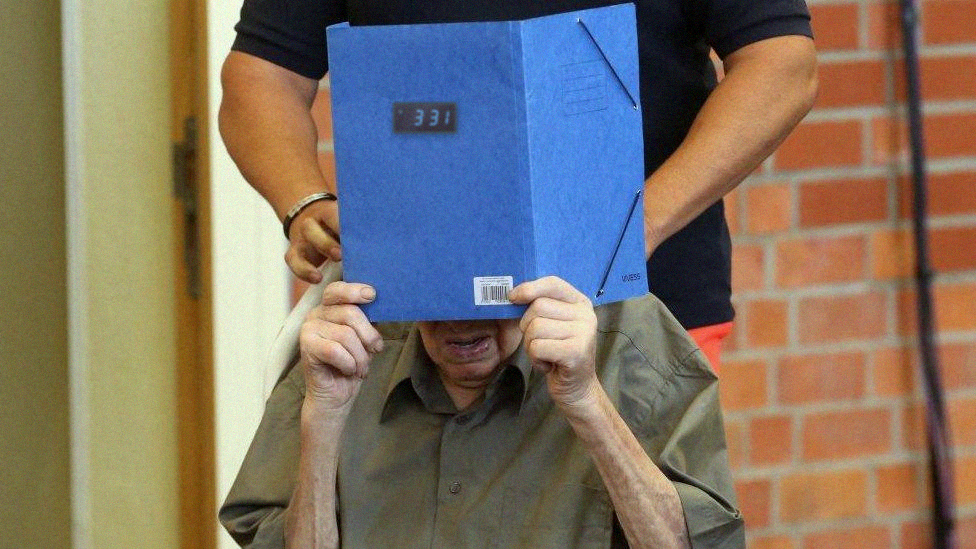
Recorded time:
3,31
